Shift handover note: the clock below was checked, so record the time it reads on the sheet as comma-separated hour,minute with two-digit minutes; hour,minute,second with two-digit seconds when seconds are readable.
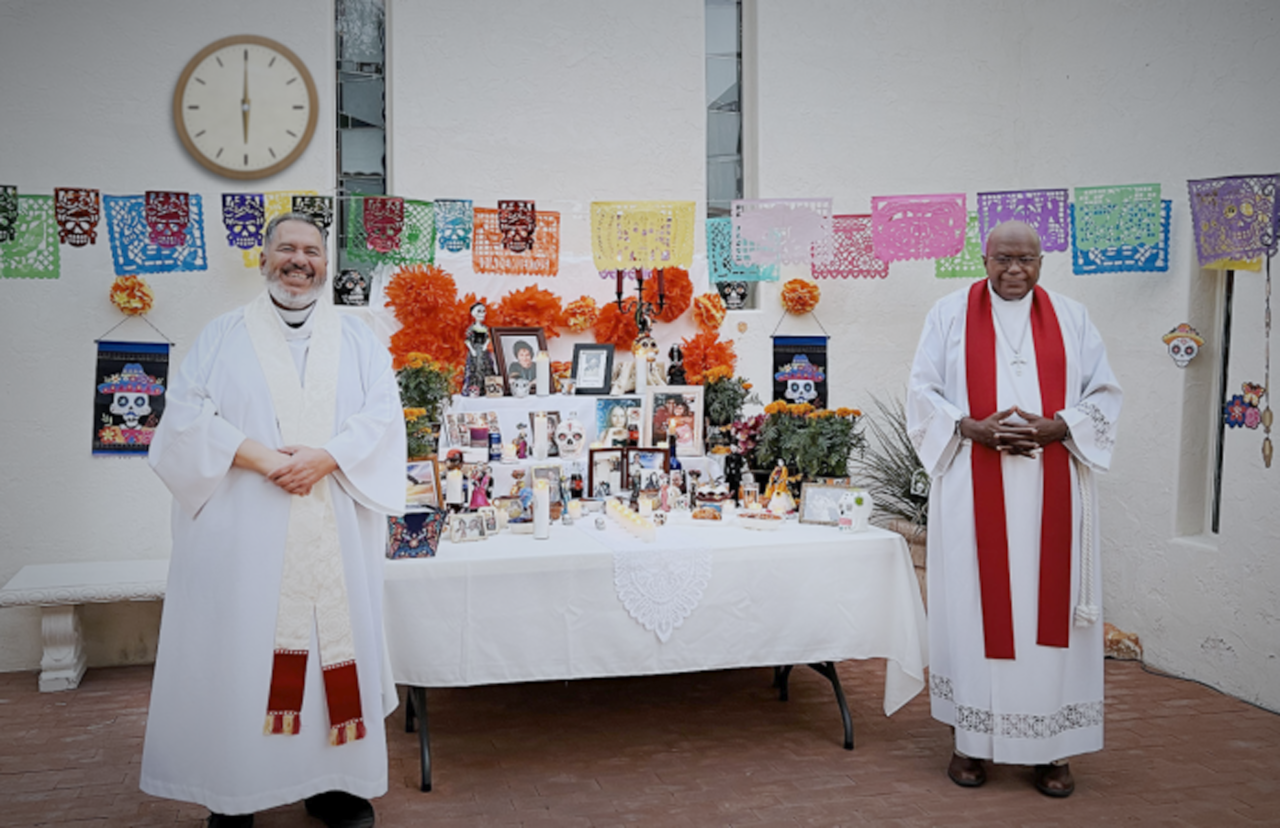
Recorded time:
6,00
